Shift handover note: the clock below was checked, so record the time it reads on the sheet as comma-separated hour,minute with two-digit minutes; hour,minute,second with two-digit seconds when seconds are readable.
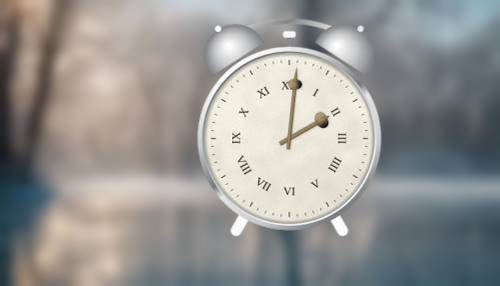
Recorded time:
2,01
